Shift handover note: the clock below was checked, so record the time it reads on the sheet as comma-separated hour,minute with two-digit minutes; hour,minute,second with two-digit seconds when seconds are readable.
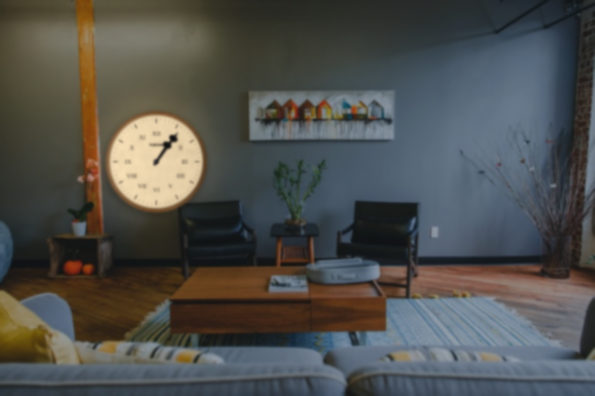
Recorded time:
1,06
